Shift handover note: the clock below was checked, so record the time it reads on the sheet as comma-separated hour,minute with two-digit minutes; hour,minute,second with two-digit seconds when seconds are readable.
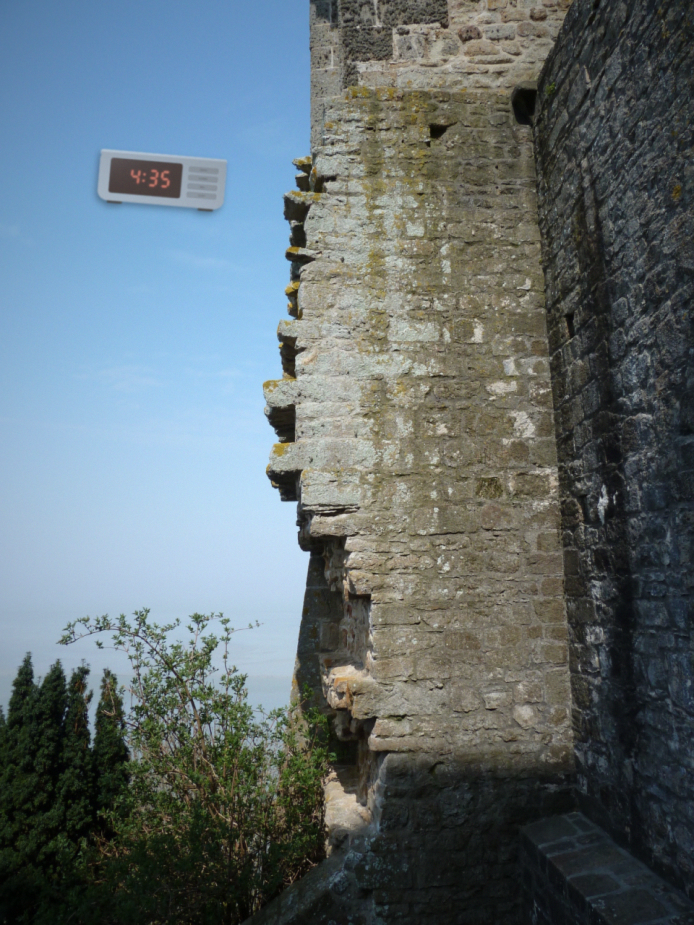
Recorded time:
4,35
